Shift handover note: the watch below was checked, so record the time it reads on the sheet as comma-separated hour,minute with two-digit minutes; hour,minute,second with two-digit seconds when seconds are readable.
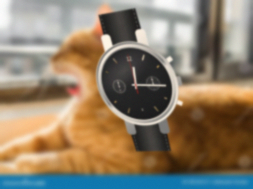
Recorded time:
12,16
